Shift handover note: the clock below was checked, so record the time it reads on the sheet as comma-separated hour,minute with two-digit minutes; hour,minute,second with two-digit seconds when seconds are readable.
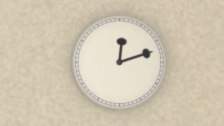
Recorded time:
12,12
